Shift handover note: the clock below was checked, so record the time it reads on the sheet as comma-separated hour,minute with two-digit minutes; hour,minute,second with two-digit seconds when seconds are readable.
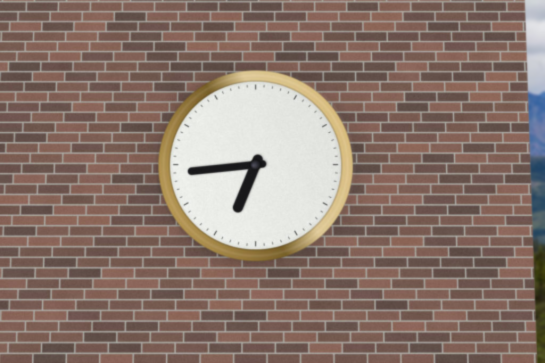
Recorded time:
6,44
